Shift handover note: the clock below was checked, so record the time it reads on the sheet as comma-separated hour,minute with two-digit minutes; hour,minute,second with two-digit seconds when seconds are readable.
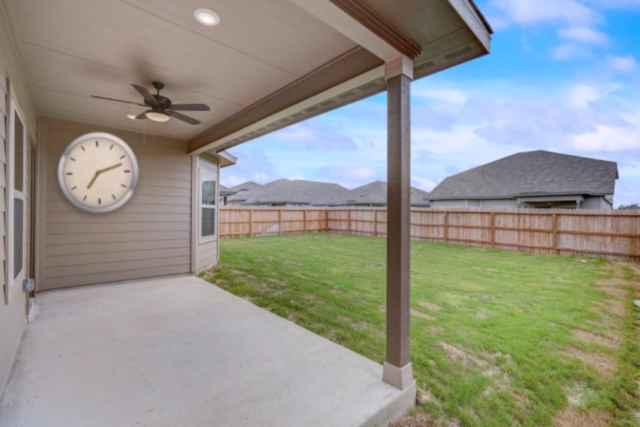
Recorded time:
7,12
